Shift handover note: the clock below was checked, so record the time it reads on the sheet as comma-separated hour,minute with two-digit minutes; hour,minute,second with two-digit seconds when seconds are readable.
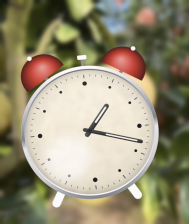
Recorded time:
1,18
